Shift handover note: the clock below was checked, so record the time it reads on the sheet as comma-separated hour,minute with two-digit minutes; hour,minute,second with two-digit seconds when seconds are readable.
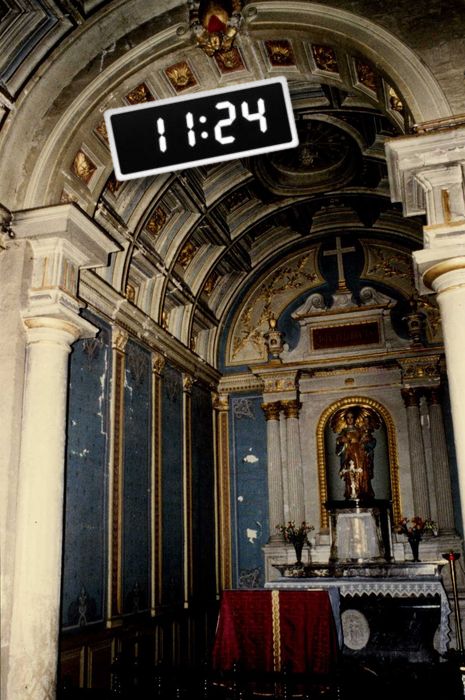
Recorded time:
11,24
